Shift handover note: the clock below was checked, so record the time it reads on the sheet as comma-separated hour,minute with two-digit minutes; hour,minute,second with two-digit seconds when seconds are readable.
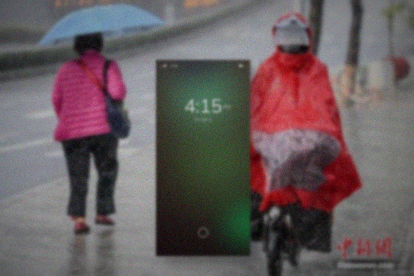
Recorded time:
4,15
